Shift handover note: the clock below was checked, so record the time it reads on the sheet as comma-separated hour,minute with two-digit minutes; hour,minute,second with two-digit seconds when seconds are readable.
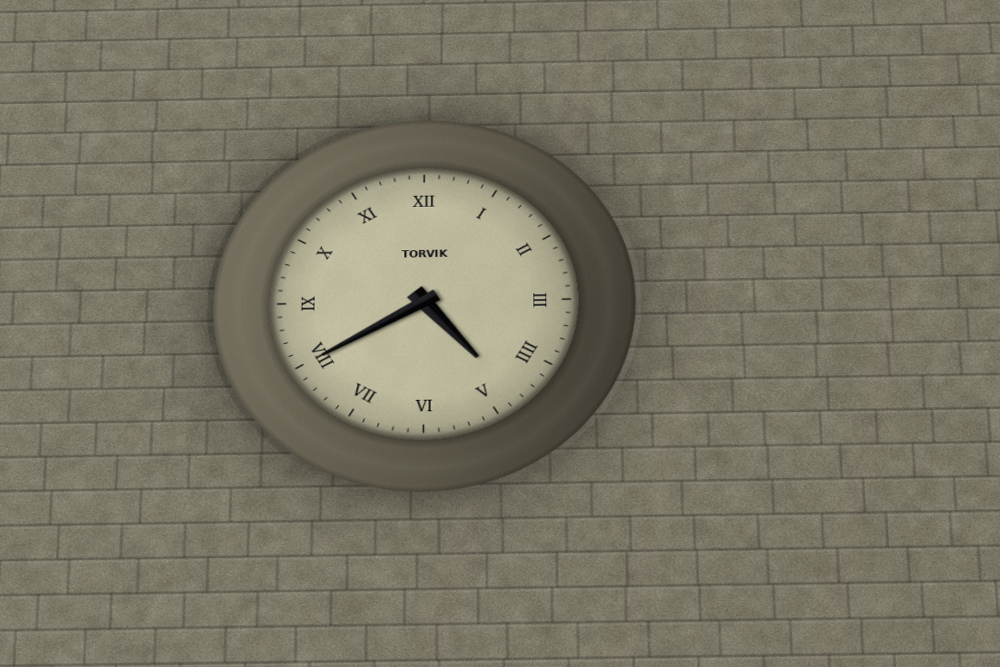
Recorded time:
4,40
